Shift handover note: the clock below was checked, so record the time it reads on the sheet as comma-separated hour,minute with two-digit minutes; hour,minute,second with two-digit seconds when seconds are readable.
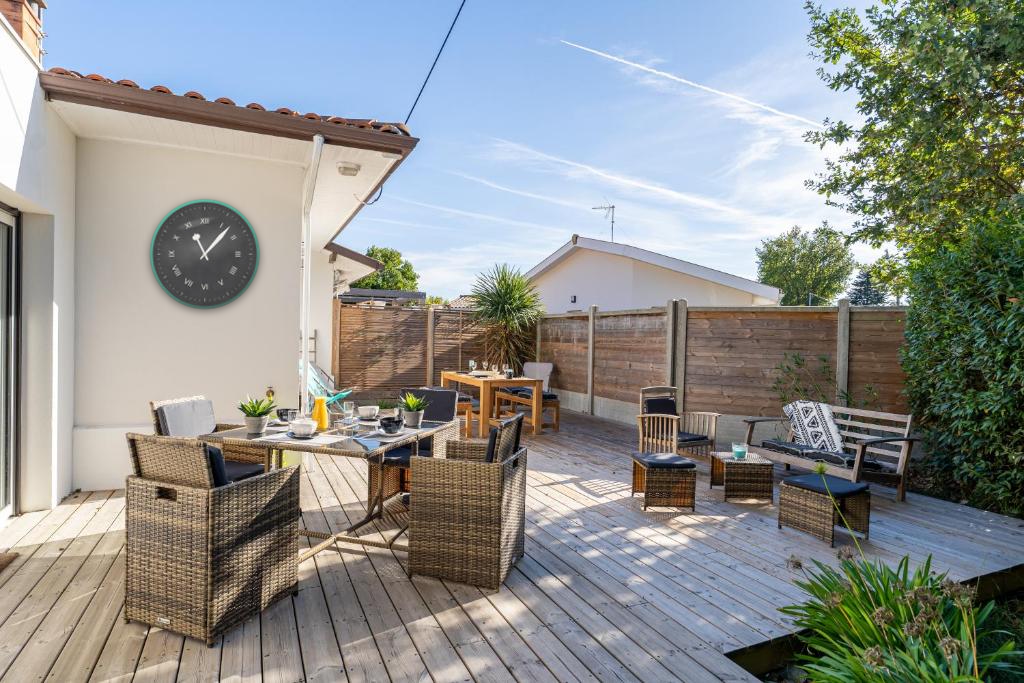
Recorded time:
11,07
